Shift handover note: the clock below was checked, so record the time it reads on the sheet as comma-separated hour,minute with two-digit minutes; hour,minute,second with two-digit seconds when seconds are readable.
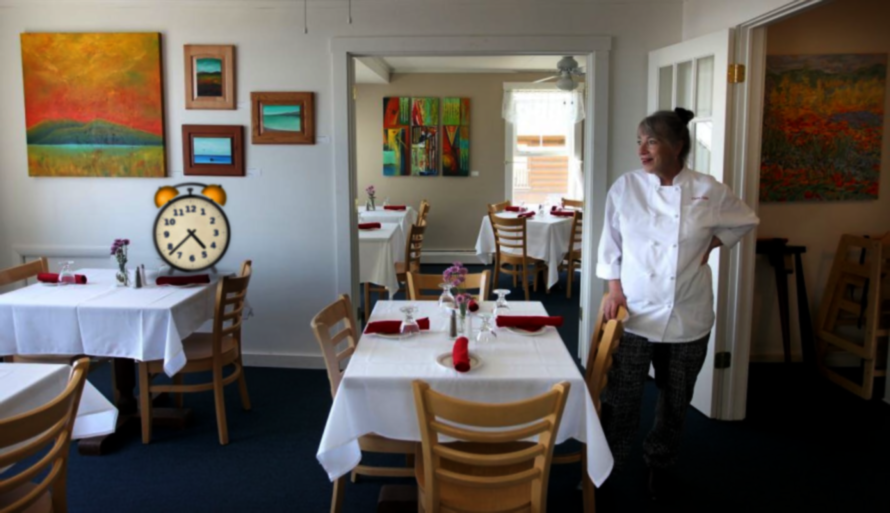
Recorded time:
4,38
